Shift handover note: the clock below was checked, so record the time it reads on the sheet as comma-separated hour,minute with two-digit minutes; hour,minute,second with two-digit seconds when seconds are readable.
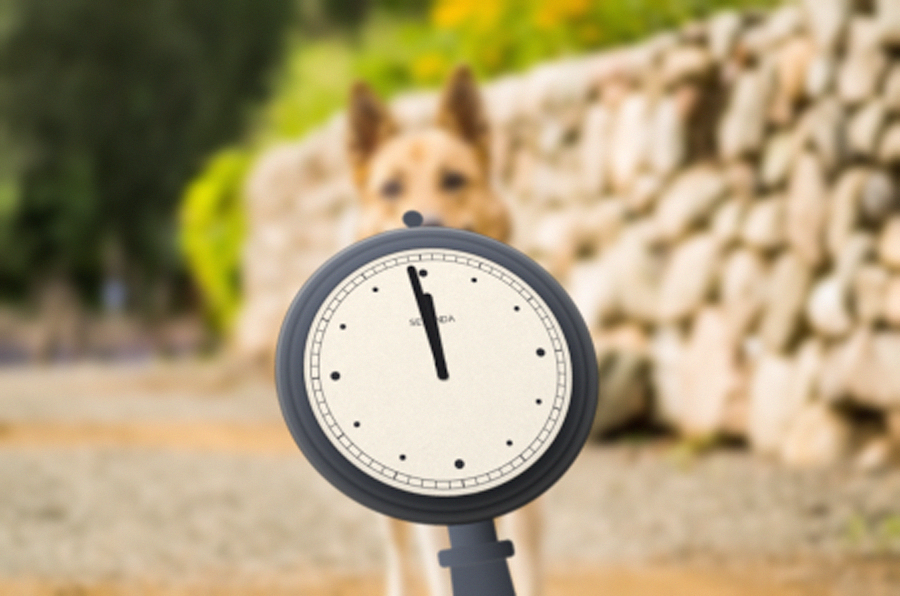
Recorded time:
11,59
